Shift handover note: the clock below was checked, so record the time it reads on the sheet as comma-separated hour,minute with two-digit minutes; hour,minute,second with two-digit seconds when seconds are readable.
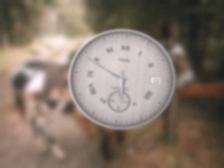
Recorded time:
5,49
